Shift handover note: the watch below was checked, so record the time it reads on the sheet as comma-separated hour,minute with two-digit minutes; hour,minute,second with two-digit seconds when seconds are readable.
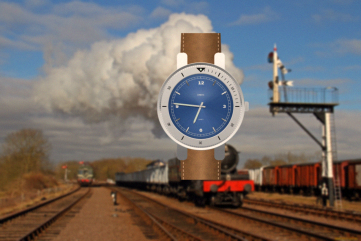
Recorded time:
6,46
